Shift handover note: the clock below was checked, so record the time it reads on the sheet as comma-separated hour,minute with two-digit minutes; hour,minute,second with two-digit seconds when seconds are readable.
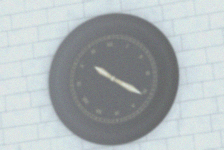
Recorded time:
10,21
